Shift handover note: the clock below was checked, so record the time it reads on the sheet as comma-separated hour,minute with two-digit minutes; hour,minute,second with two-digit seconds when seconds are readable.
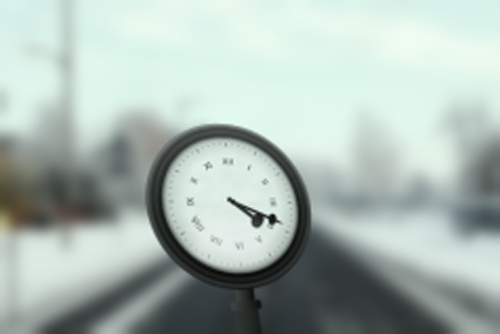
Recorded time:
4,19
